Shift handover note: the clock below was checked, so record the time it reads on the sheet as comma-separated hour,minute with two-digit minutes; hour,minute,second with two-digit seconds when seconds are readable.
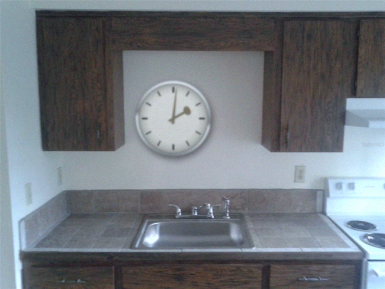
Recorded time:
2,01
